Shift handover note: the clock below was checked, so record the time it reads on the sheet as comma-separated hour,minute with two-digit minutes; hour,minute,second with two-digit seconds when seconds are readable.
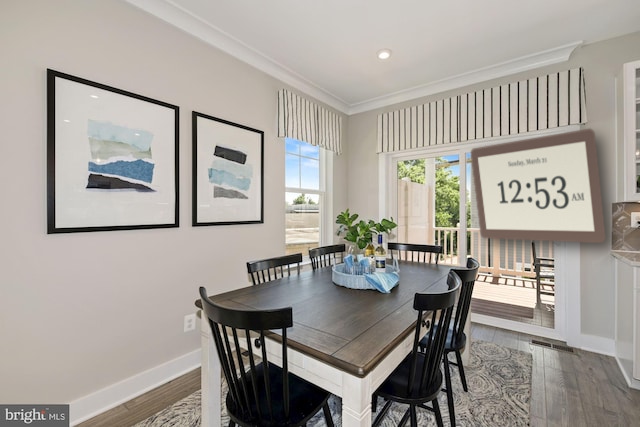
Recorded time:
12,53
